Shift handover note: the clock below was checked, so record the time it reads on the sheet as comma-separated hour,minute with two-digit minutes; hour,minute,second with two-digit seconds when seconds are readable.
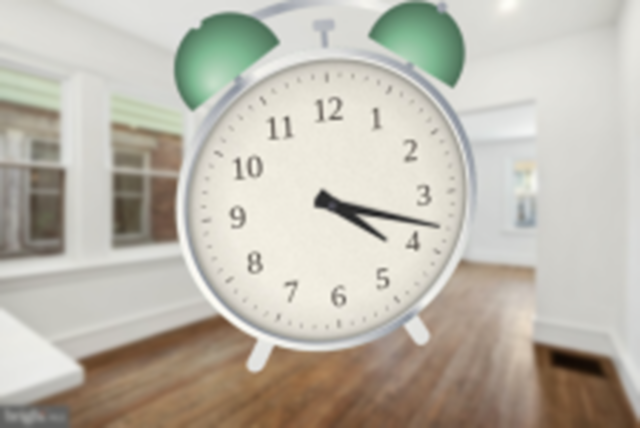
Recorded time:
4,18
